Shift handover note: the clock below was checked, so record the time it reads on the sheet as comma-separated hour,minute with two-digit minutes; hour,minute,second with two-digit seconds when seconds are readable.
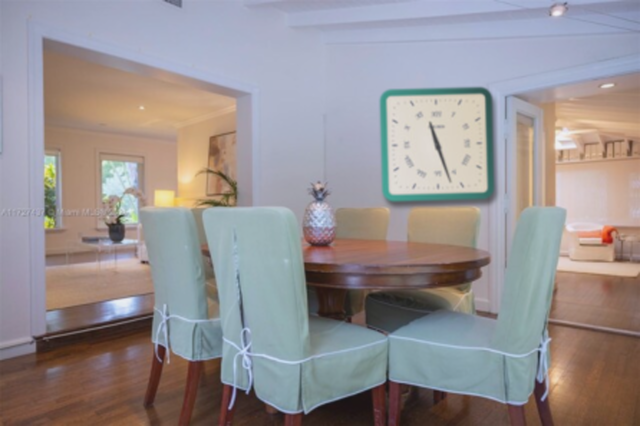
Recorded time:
11,27
